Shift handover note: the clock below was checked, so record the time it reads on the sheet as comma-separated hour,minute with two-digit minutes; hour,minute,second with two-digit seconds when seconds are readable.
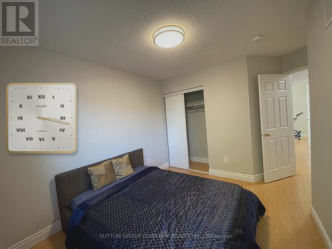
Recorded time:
3,17
